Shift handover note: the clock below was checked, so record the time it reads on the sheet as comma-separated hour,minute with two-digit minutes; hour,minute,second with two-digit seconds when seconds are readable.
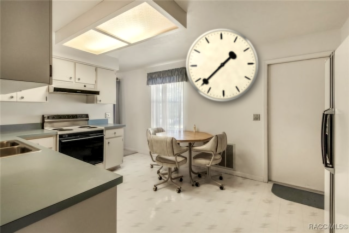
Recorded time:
1,38
